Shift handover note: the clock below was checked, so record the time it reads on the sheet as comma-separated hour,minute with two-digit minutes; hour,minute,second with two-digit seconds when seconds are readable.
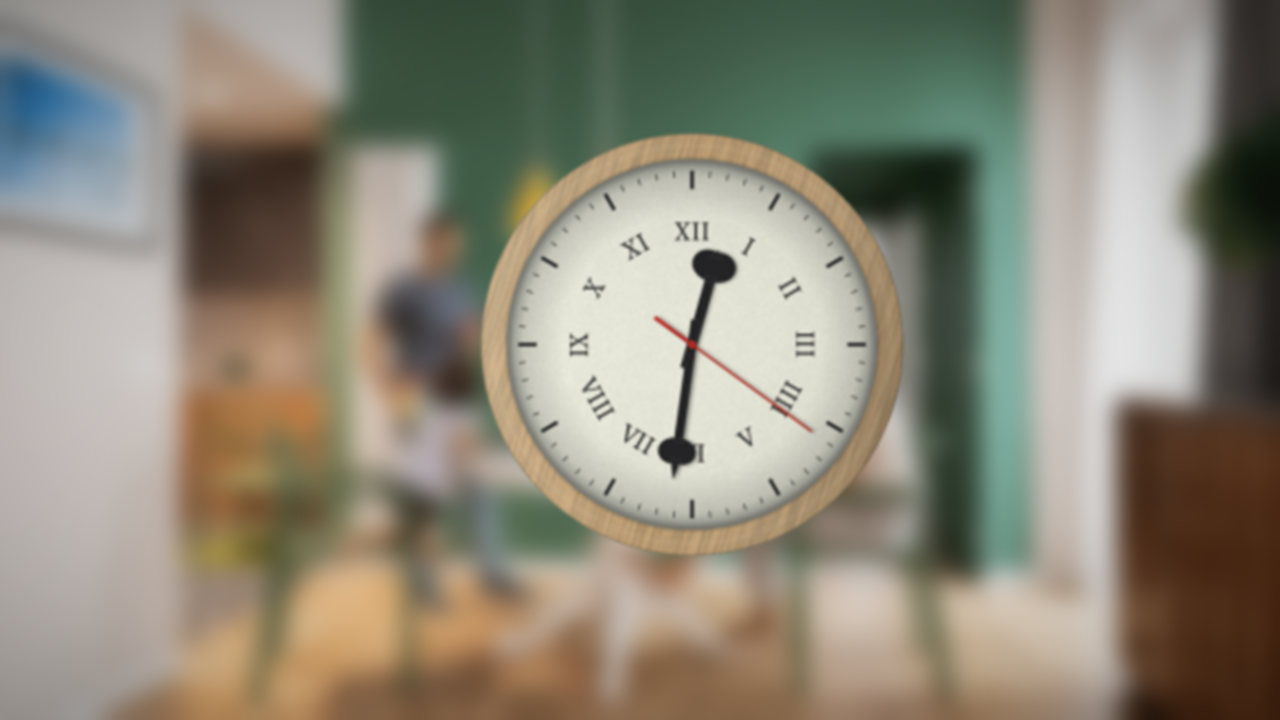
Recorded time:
12,31,21
